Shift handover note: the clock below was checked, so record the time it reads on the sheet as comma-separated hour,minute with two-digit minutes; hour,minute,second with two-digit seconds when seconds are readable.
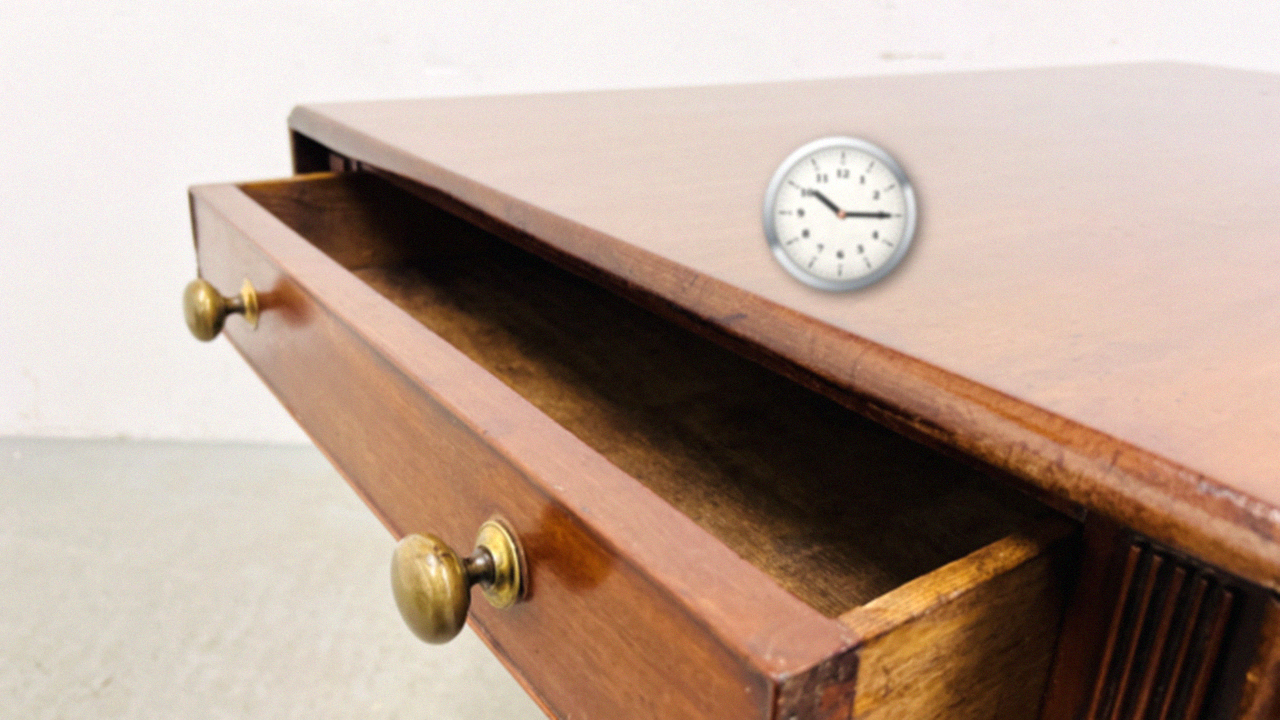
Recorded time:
10,15
